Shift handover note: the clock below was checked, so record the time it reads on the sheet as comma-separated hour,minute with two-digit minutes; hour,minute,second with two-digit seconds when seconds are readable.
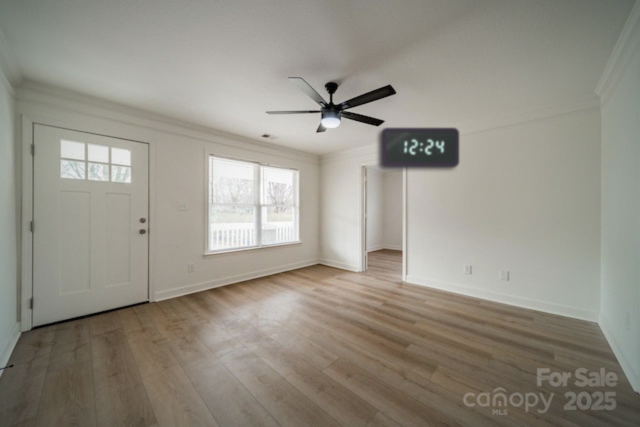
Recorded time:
12,24
